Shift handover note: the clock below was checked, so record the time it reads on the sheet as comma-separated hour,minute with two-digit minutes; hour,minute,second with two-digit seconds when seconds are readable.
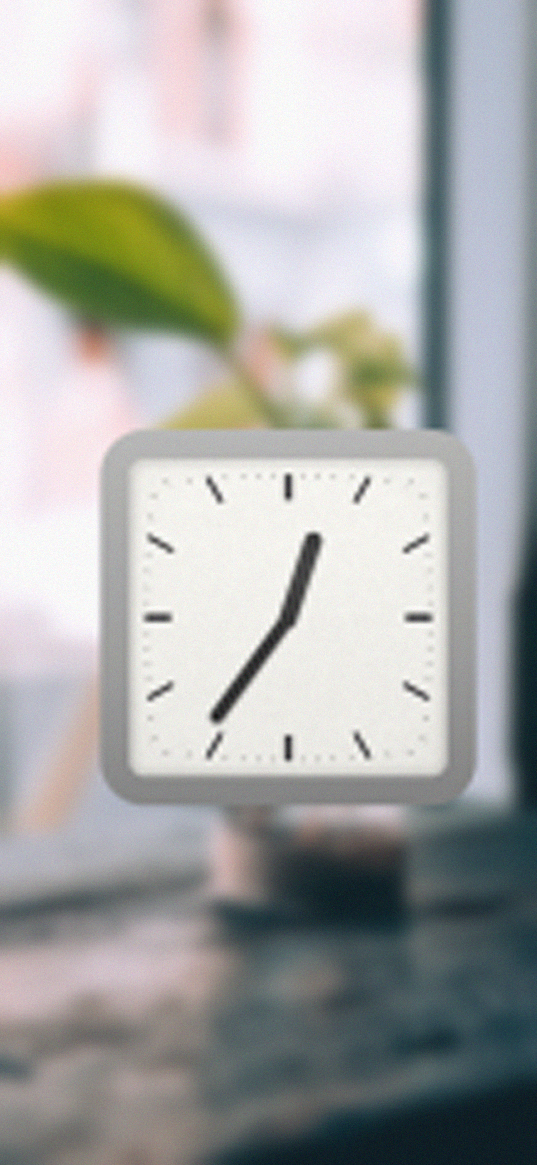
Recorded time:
12,36
